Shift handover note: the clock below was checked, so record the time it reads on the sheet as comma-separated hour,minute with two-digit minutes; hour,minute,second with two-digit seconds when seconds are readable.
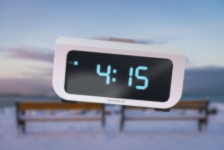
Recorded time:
4,15
